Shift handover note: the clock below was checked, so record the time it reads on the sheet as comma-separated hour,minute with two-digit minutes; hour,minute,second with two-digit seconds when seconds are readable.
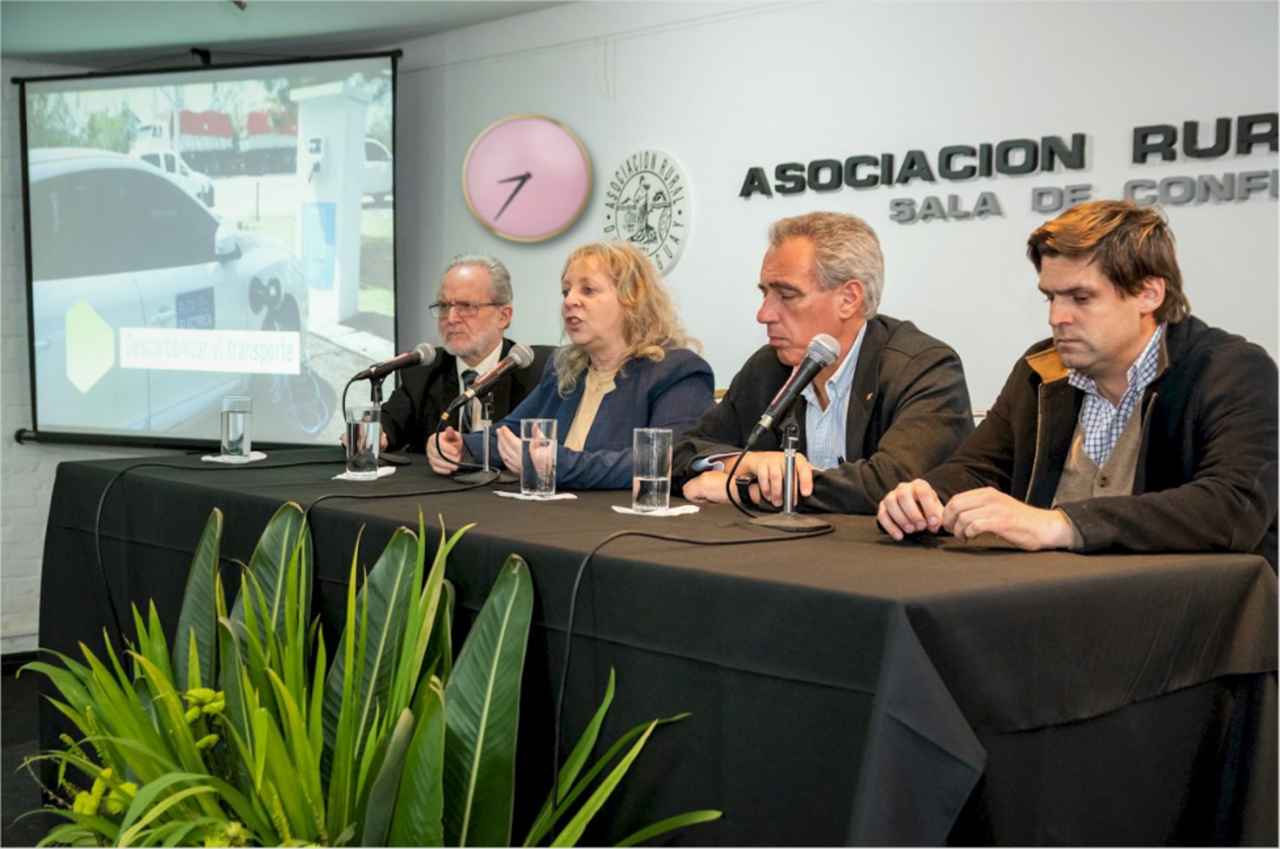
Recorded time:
8,36
